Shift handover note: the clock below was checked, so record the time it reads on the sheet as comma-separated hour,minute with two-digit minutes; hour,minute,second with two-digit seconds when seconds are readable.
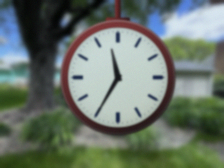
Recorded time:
11,35
